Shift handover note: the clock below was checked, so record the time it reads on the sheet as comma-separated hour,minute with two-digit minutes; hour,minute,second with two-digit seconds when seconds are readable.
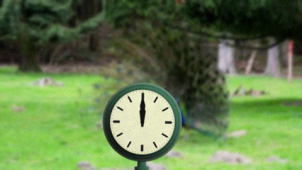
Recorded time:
12,00
